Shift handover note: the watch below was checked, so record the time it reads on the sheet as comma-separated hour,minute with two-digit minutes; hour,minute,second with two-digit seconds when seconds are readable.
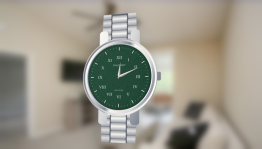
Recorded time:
12,11
